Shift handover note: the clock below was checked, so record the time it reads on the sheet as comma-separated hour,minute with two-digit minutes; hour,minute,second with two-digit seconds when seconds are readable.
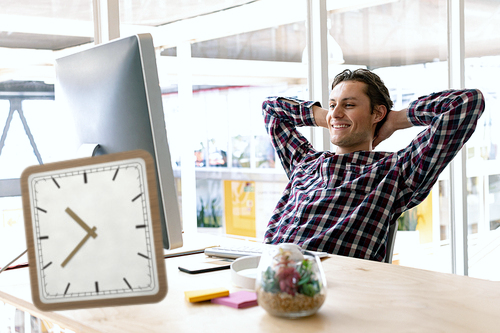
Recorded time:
10,38
